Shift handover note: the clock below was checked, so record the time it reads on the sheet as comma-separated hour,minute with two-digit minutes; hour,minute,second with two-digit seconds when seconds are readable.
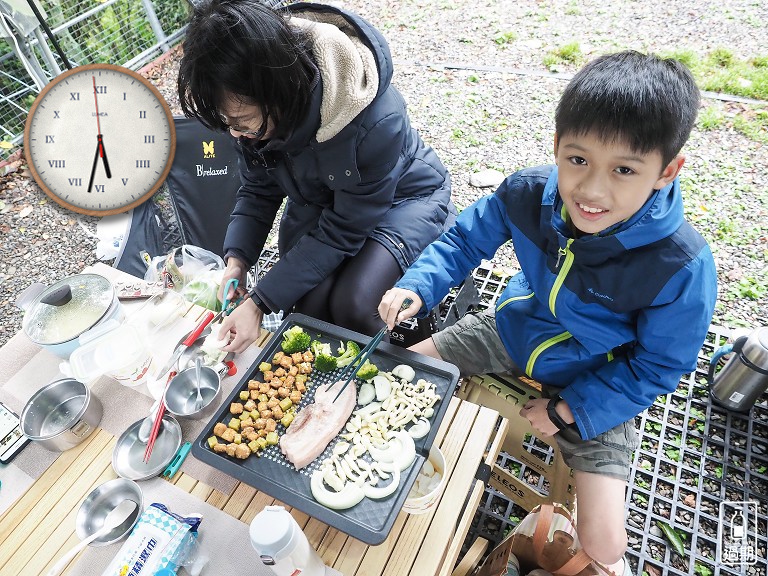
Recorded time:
5,31,59
